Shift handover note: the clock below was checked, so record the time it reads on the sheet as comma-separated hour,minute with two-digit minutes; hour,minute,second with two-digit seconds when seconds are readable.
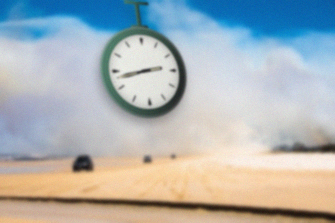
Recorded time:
2,43
